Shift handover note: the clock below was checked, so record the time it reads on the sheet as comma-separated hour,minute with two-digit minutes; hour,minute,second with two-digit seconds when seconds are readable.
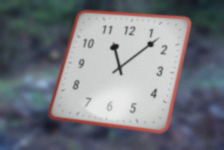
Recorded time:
11,07
